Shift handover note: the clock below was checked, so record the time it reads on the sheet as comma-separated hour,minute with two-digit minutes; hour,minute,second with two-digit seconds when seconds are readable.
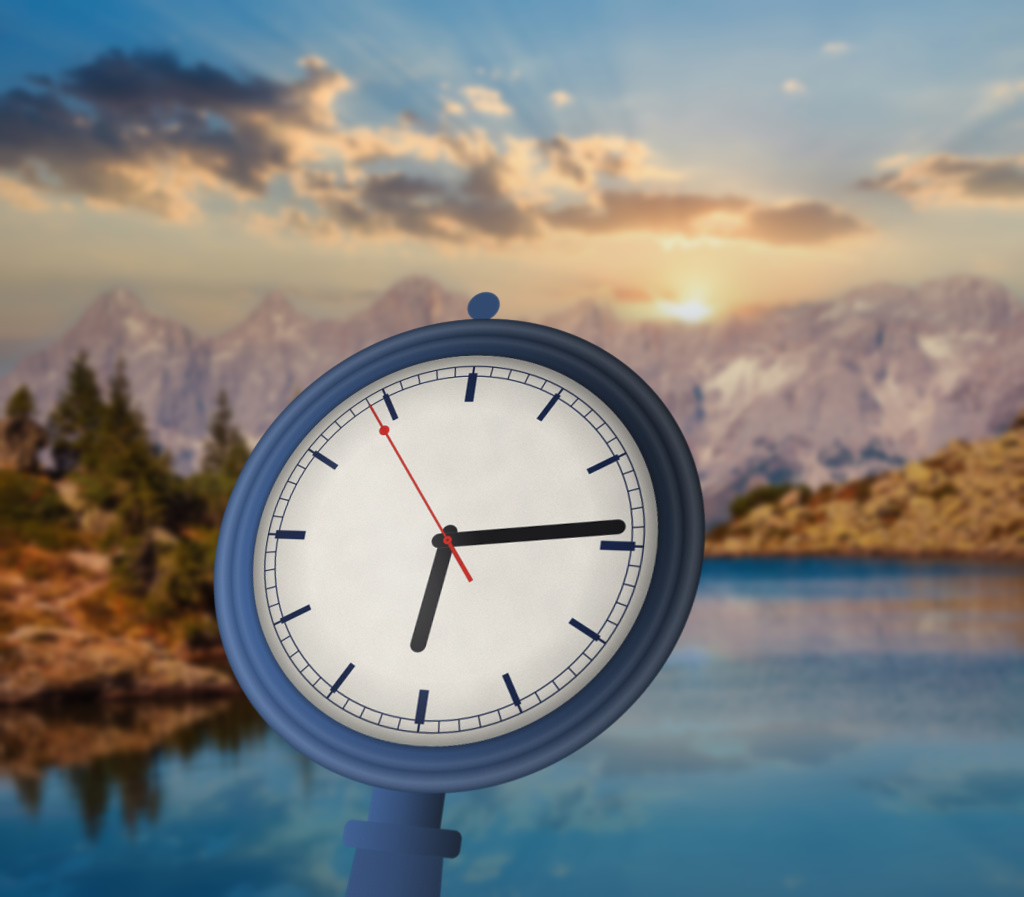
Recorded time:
6,13,54
